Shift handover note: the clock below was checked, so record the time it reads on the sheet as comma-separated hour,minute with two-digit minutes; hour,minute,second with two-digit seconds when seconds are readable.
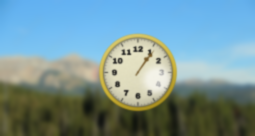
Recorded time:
1,06
